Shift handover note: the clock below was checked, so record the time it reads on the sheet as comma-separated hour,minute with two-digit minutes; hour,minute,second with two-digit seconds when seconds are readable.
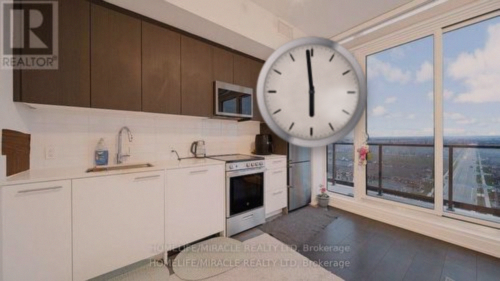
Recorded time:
5,59
